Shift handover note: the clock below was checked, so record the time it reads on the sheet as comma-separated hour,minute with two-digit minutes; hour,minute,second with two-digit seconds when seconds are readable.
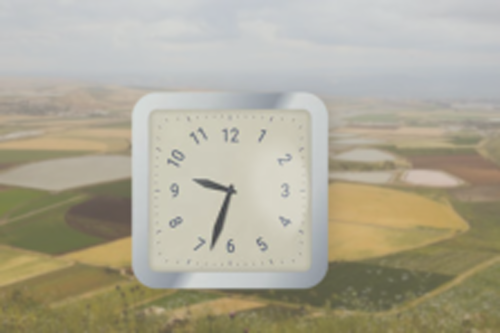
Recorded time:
9,33
